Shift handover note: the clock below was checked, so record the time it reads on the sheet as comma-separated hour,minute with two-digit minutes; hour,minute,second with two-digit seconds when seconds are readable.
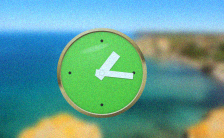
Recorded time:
1,16
